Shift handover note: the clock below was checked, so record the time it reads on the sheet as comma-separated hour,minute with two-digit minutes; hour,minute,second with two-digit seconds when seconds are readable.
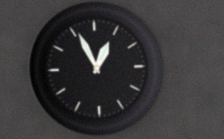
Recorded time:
12,56
